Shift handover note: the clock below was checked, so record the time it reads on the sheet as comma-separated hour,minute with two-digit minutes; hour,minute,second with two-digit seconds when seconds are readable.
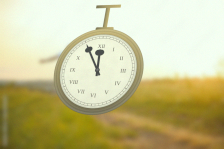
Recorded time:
11,55
